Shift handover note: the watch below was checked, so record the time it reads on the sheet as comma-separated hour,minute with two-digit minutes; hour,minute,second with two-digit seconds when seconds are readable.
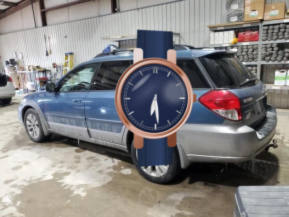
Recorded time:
6,29
